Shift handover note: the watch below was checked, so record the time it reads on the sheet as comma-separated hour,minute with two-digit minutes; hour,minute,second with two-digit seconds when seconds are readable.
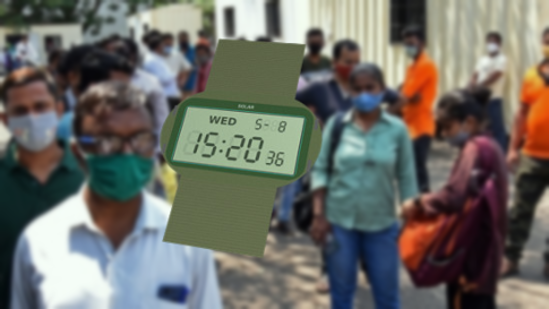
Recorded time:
15,20,36
